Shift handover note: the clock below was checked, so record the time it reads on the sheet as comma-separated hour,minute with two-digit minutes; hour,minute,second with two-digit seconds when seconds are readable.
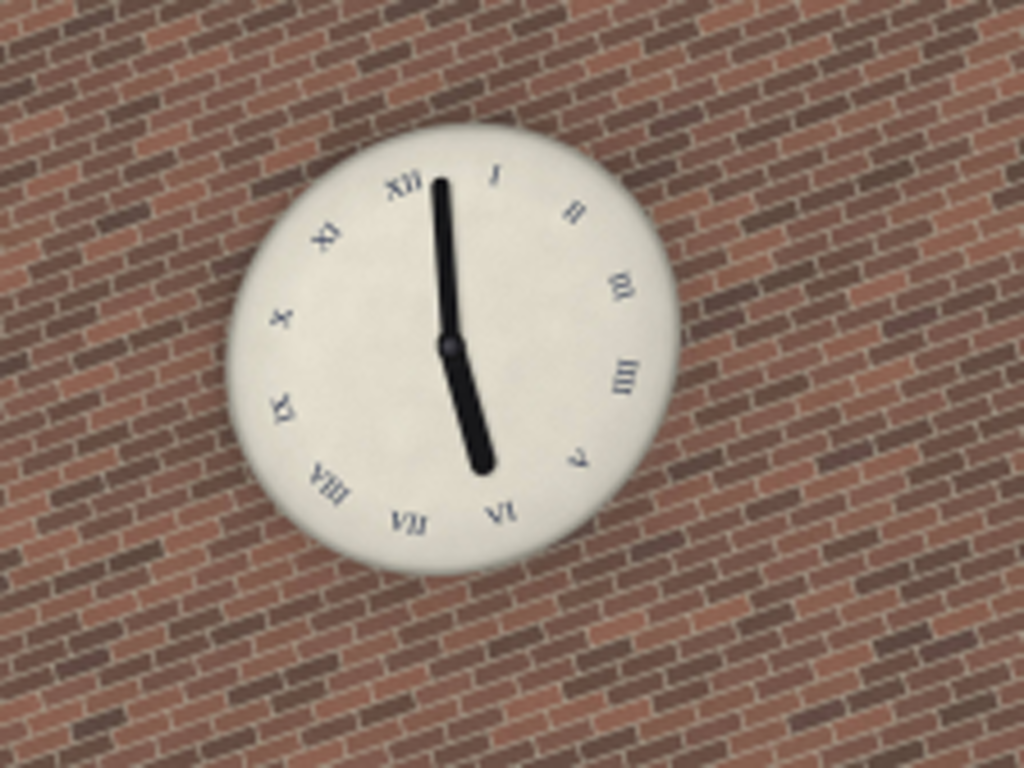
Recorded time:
6,02
